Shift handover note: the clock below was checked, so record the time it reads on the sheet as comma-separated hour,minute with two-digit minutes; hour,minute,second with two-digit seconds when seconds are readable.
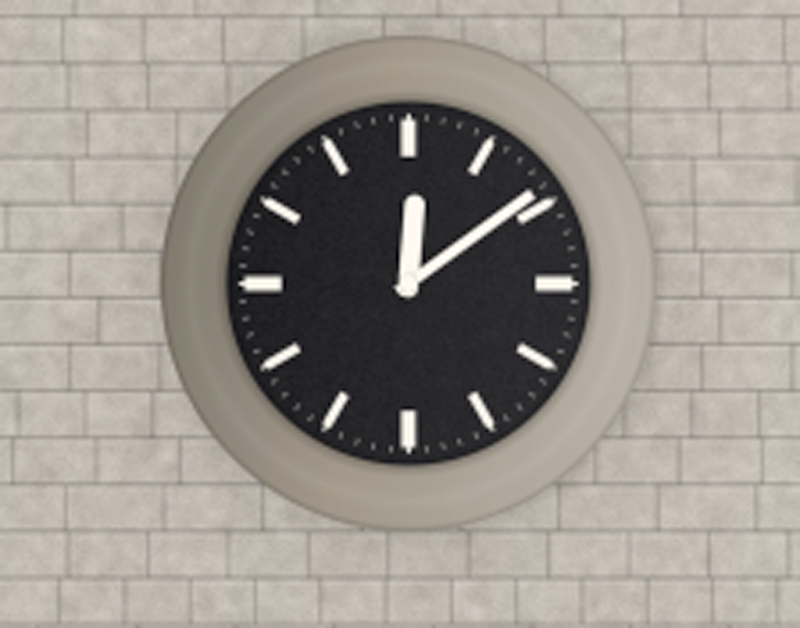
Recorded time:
12,09
